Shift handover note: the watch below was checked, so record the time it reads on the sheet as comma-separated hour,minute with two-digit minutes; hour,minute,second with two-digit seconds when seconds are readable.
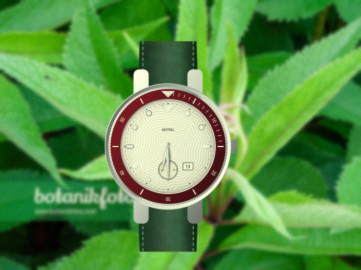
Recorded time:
6,30
